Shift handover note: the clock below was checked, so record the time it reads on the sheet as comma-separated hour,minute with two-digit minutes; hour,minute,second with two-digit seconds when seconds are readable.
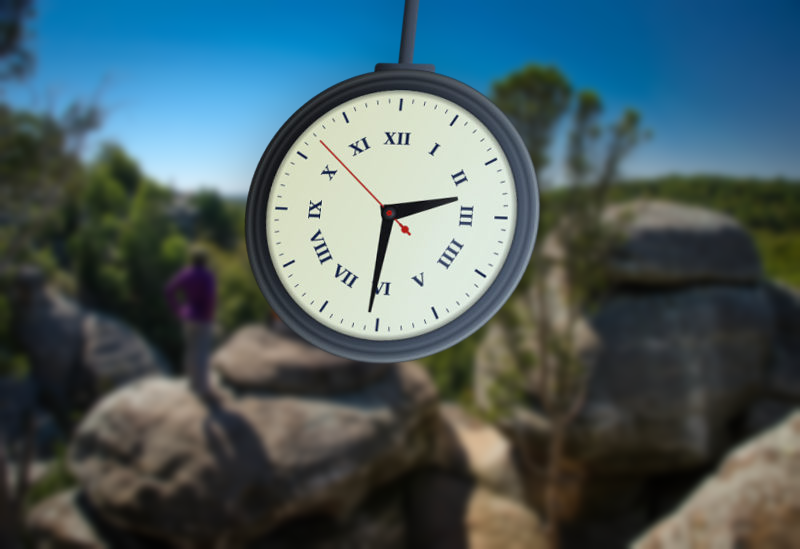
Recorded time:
2,30,52
